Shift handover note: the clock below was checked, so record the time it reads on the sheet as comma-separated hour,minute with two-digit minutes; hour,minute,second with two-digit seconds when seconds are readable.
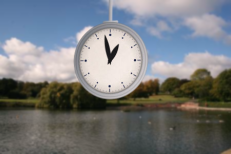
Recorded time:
12,58
